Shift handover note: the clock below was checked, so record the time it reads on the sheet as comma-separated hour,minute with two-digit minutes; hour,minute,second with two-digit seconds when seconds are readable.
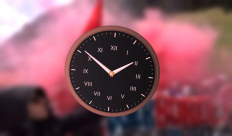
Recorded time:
1,51
